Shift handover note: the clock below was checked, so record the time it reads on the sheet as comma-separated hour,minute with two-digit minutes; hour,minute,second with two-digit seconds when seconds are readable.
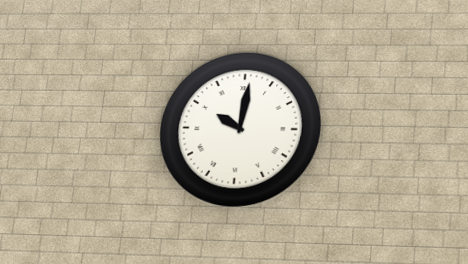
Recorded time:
10,01
